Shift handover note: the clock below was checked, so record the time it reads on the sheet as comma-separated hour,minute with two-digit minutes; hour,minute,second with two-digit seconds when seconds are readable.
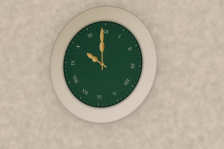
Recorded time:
9,59
